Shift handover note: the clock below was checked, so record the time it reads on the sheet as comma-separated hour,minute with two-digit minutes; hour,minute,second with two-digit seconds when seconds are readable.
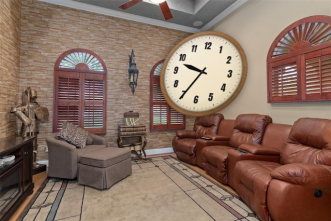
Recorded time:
9,35
